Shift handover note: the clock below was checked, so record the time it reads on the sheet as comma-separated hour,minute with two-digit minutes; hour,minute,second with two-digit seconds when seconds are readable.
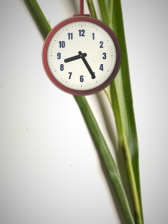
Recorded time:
8,25
